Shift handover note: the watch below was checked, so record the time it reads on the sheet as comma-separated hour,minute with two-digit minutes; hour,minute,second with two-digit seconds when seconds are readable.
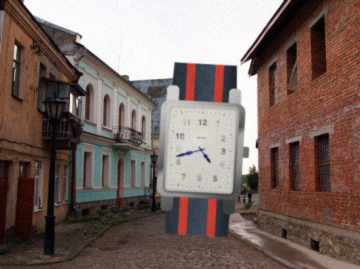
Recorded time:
4,42
